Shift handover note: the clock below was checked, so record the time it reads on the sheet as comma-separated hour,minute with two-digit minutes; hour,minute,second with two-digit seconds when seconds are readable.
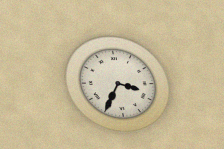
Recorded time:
3,35
